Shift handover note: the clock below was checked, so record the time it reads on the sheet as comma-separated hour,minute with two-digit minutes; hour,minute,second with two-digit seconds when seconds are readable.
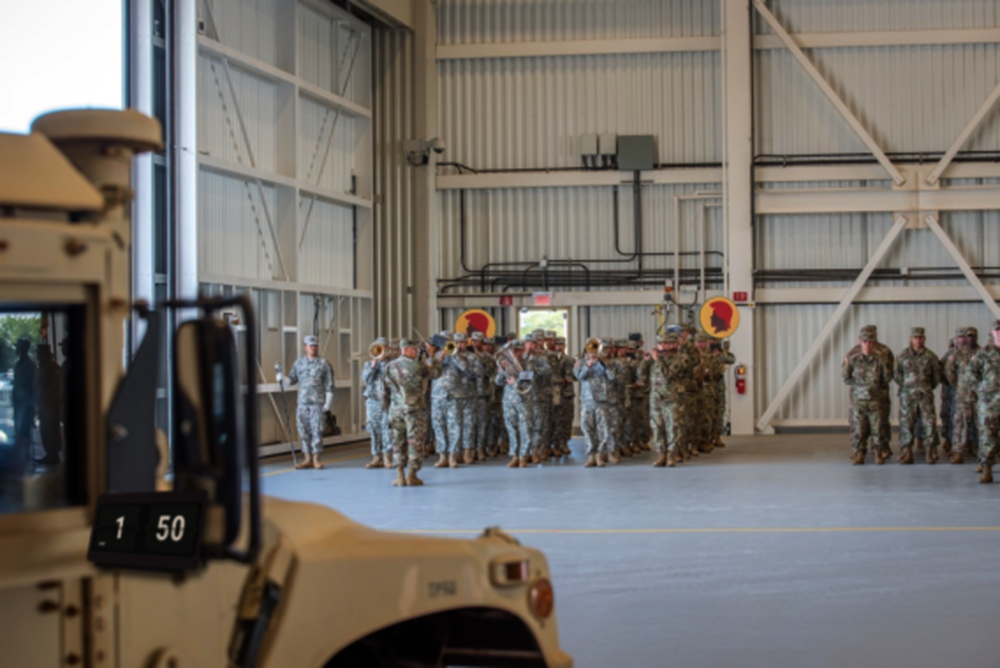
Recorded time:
1,50
